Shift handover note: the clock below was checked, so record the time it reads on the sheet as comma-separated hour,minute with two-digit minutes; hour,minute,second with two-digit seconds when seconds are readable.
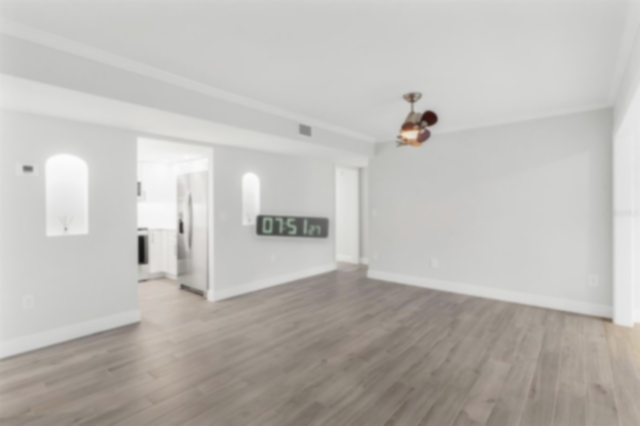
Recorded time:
7,51
